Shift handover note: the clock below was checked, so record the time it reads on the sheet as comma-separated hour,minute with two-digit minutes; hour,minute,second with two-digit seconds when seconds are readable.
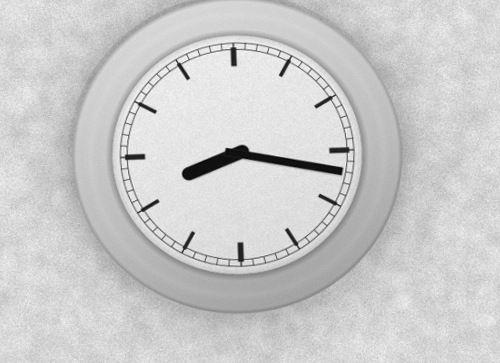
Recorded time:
8,17
